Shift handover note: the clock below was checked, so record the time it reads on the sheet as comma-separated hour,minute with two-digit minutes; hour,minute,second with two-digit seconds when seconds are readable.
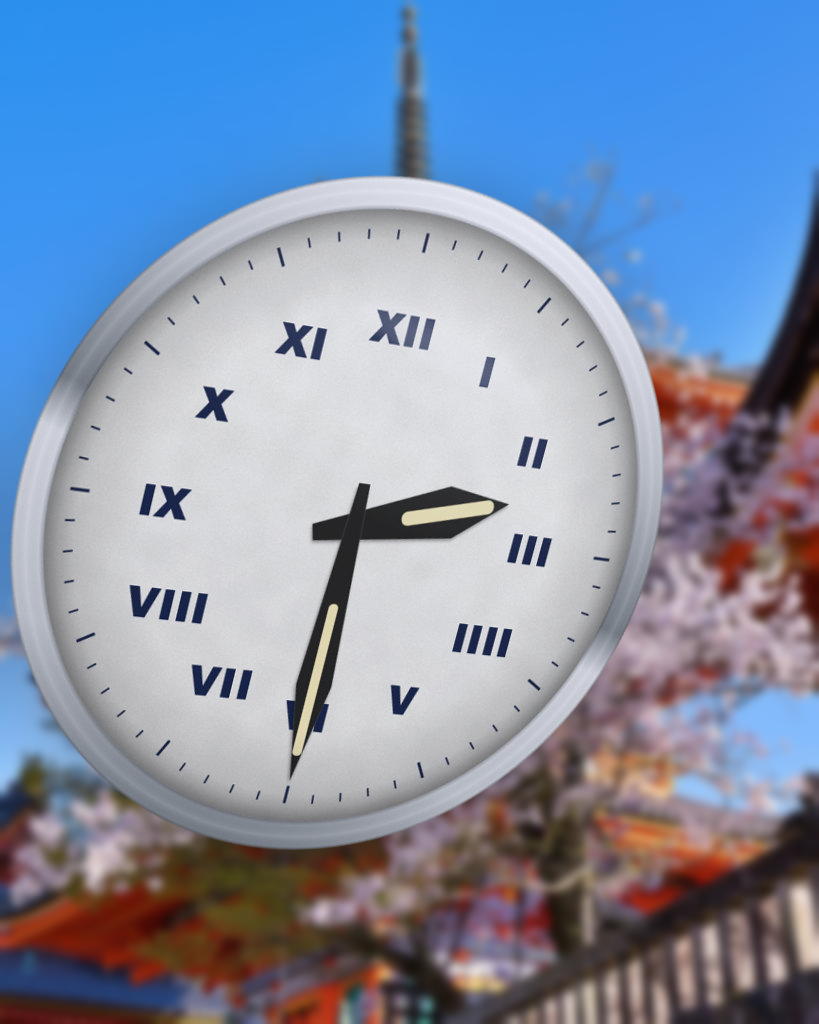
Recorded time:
2,30
